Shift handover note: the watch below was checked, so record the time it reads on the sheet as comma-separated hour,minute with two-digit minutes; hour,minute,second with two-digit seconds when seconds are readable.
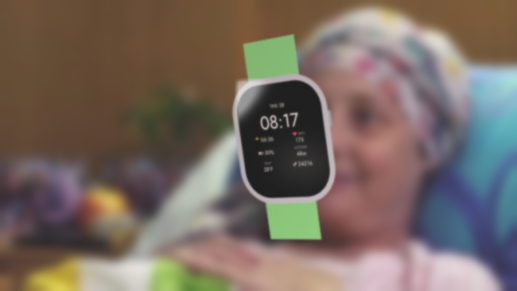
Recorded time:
8,17
